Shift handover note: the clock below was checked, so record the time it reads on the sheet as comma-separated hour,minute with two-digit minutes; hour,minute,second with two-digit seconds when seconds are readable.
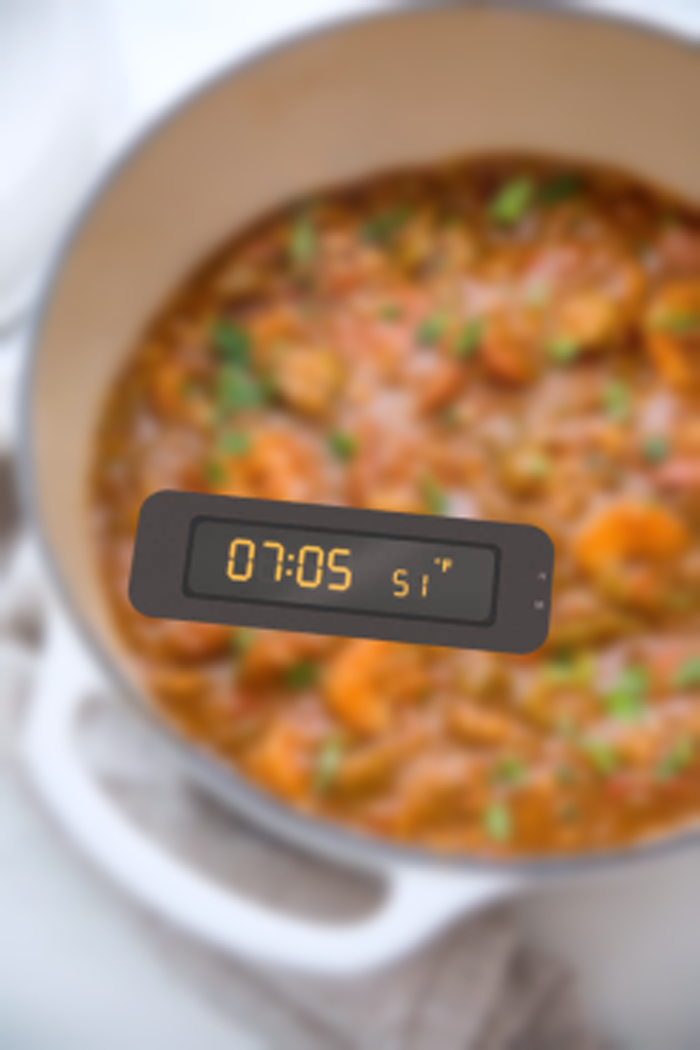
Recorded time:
7,05
